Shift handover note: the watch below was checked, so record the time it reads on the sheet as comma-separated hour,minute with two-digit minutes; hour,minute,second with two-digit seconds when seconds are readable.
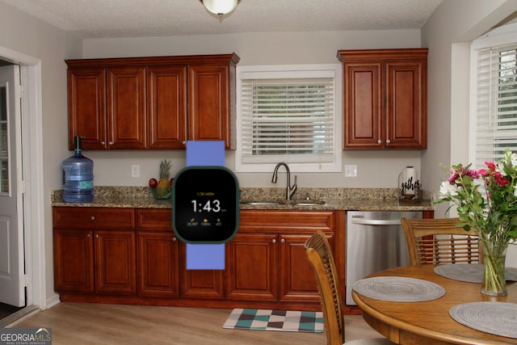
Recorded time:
1,43
